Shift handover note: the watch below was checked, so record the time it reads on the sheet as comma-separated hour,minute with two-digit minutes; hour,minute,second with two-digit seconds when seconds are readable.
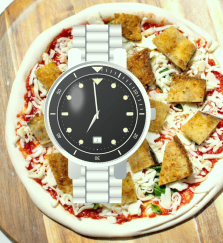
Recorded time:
6,59
